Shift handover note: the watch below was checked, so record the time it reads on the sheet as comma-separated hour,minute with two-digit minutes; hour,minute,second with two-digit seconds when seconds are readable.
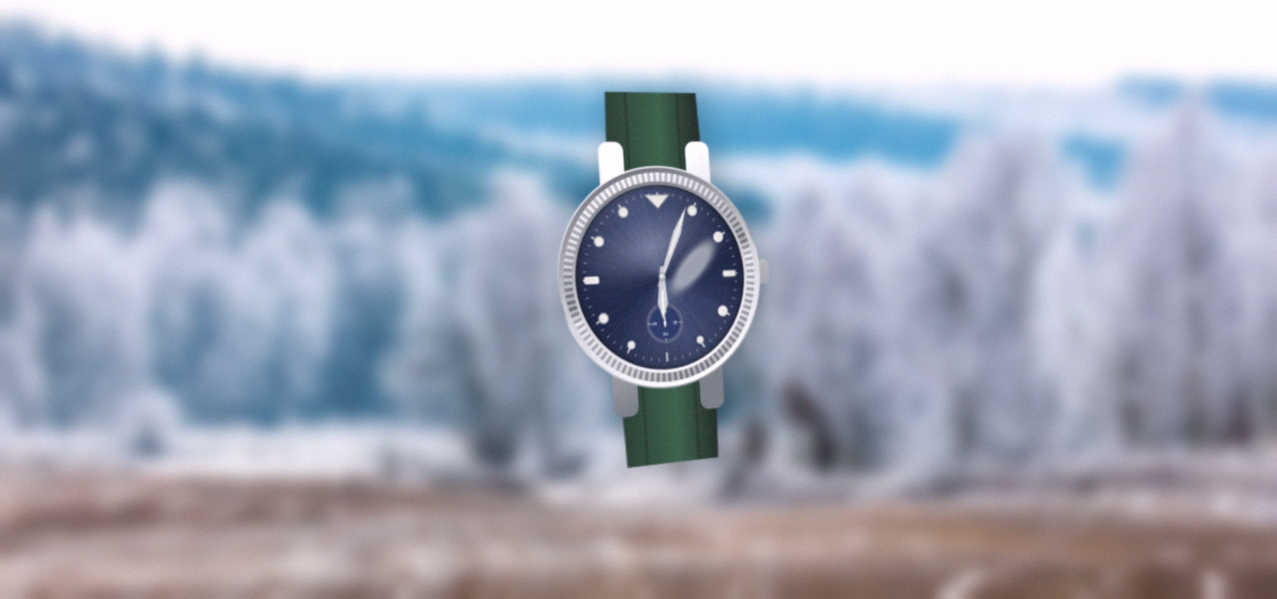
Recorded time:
6,04
